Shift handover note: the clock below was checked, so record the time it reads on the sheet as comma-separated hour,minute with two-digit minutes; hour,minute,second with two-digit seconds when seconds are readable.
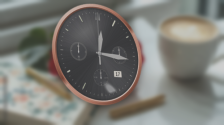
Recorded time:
12,16
